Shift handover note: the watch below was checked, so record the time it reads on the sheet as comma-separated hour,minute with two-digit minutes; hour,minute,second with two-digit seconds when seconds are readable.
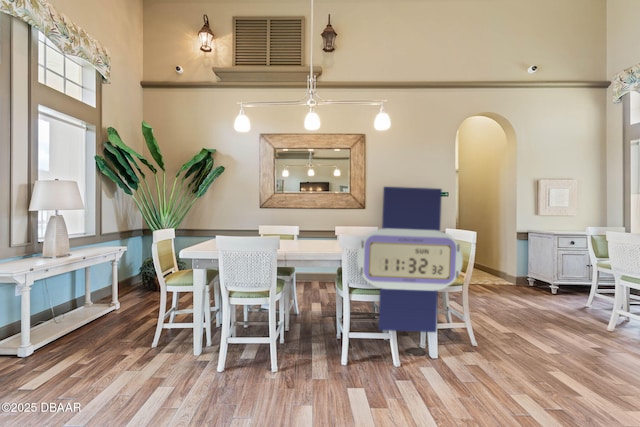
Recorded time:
11,32
